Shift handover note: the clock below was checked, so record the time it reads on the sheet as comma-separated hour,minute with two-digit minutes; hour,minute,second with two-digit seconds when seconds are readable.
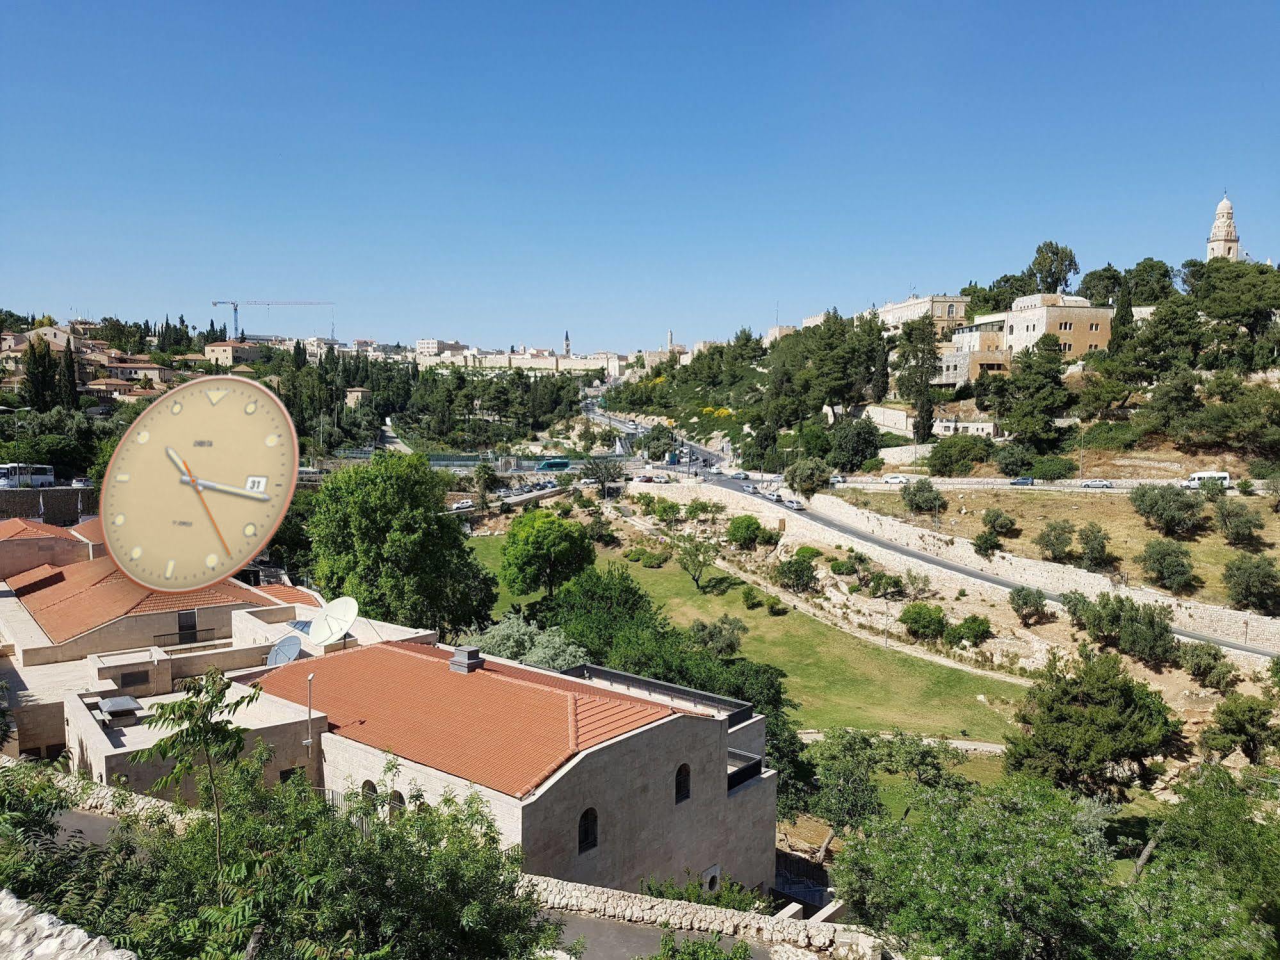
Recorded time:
10,16,23
